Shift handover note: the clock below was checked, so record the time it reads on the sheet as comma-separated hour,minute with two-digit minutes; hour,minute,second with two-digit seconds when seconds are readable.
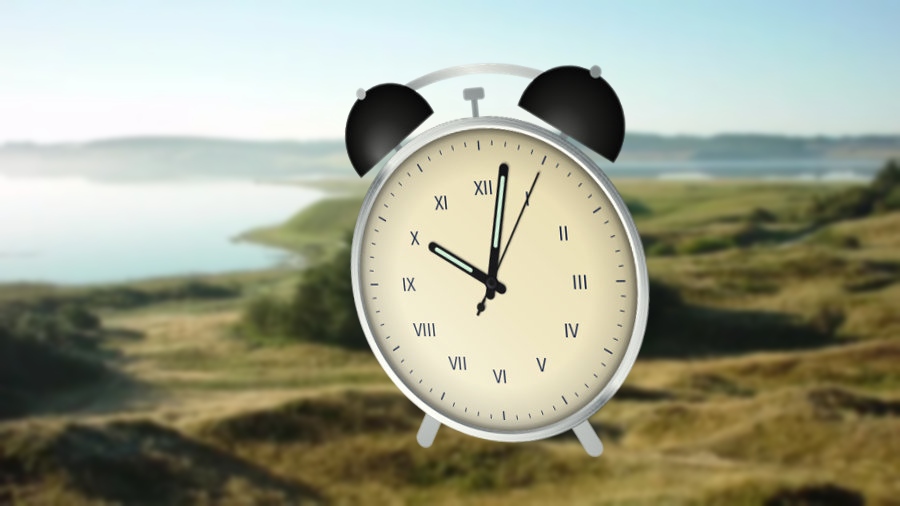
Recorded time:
10,02,05
